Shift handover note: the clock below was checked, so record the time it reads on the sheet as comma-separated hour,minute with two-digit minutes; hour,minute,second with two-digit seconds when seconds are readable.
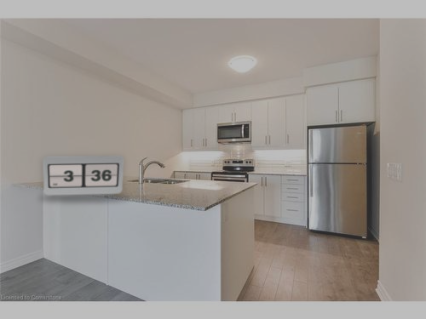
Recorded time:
3,36
